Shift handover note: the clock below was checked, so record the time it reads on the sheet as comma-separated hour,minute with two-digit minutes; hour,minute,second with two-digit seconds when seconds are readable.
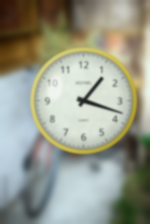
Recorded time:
1,18
